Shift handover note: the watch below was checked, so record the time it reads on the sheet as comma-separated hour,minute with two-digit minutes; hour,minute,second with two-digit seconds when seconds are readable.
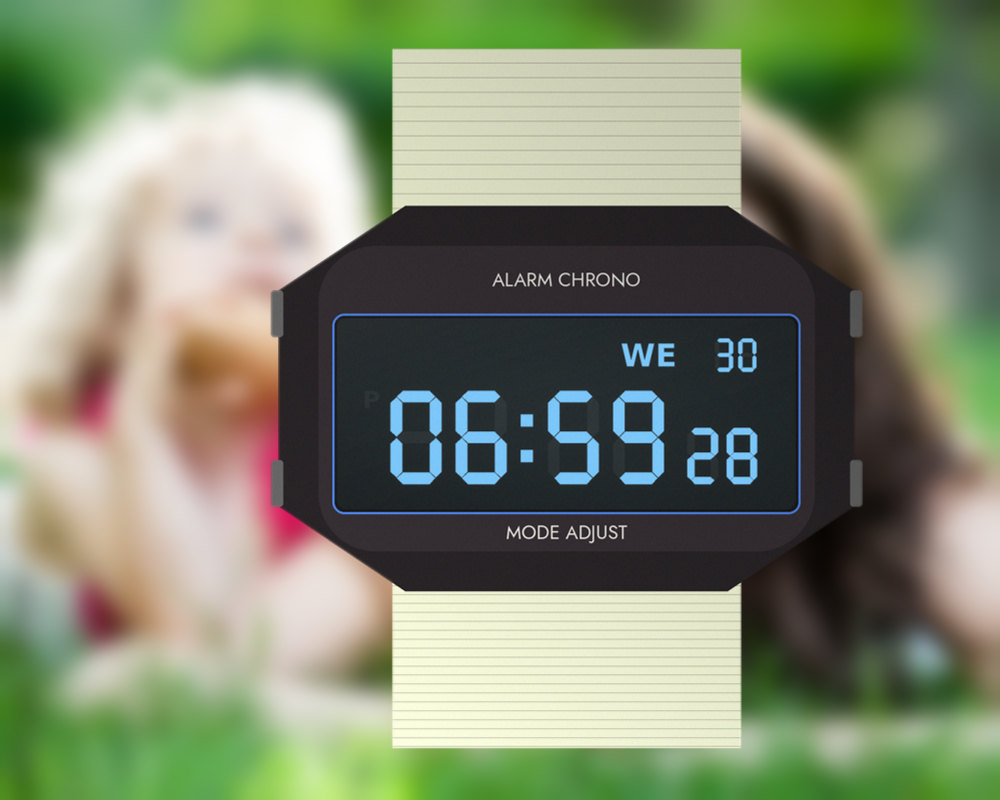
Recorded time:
6,59,28
